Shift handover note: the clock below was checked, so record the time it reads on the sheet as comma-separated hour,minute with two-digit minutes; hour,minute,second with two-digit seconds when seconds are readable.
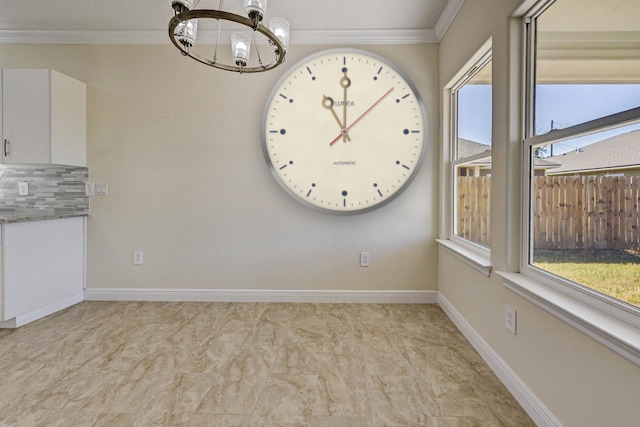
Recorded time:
11,00,08
